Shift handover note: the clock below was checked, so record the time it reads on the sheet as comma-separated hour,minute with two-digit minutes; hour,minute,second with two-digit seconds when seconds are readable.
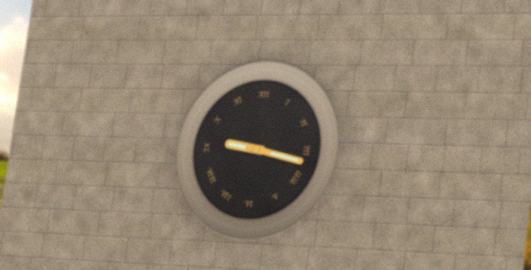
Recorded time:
9,17
